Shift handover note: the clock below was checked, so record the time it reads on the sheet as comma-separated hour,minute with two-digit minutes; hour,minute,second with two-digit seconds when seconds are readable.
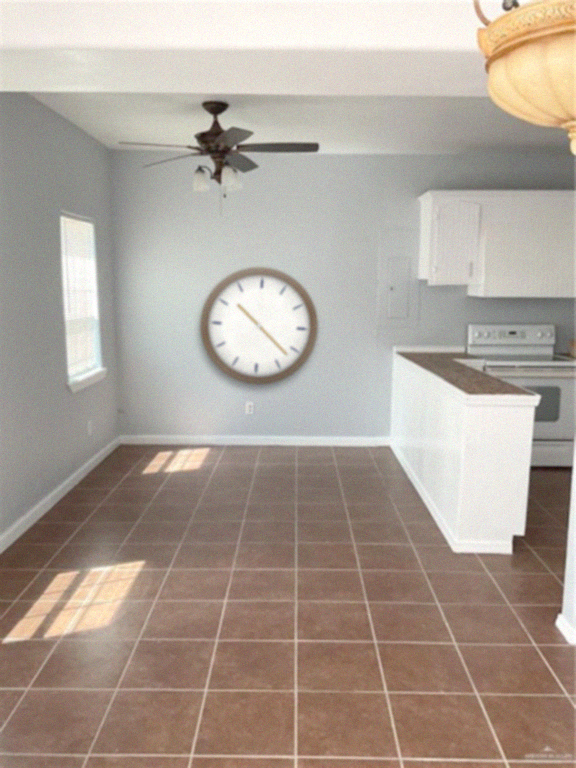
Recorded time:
10,22
